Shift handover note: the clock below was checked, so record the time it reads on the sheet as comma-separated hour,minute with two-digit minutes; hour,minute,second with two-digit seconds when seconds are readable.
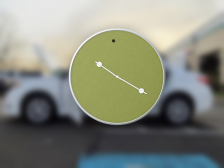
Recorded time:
10,21
